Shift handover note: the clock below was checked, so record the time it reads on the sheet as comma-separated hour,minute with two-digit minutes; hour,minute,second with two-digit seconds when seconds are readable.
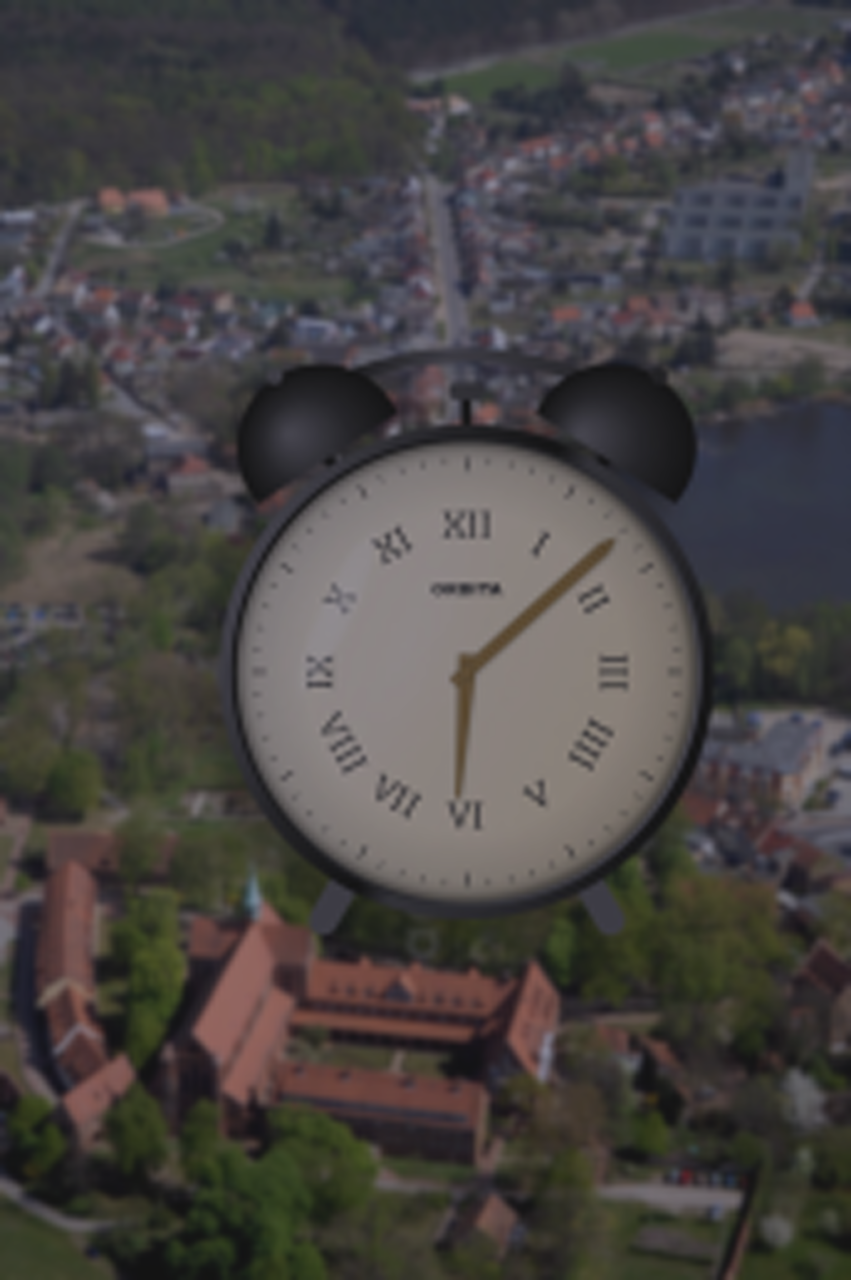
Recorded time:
6,08
